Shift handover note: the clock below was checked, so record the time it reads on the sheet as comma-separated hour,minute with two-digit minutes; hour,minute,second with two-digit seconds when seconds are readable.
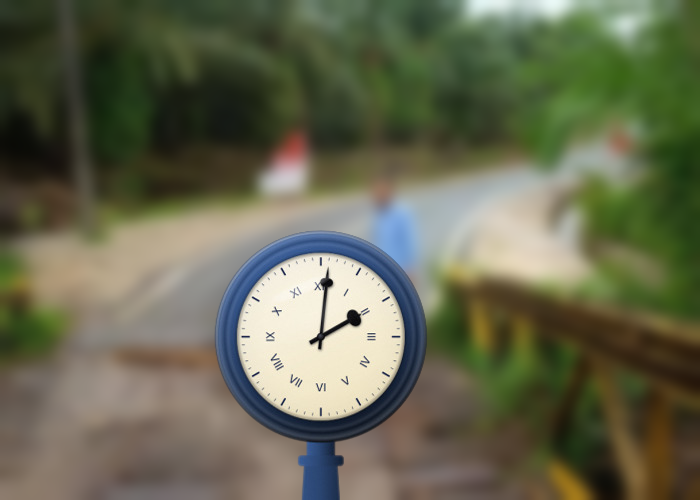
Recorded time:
2,01
